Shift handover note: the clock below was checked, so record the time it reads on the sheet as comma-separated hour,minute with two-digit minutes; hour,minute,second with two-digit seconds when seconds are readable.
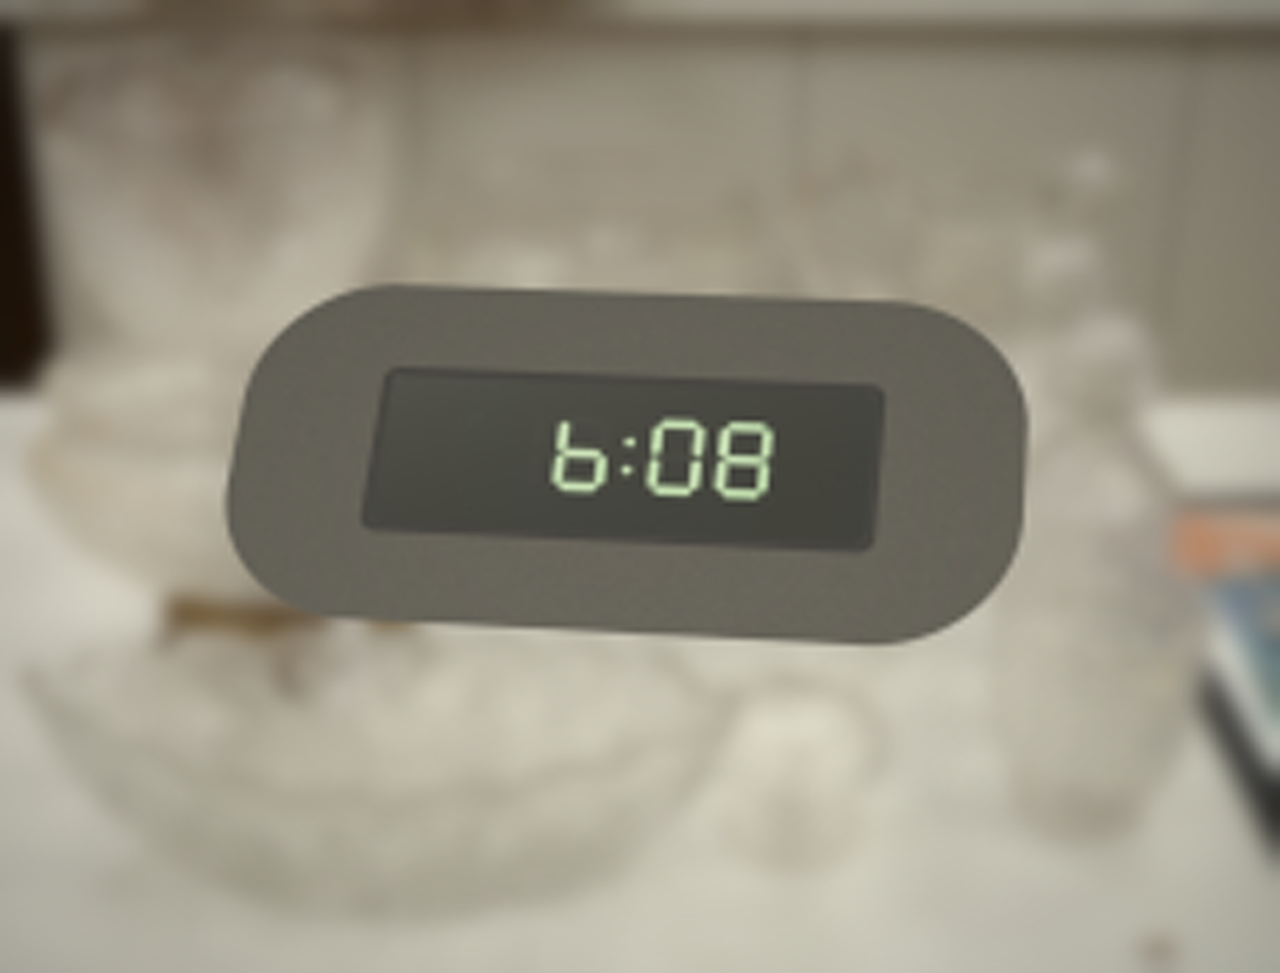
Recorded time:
6,08
